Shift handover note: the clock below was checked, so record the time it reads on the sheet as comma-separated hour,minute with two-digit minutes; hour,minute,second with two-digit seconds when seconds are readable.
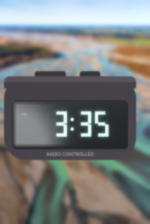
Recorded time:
3,35
